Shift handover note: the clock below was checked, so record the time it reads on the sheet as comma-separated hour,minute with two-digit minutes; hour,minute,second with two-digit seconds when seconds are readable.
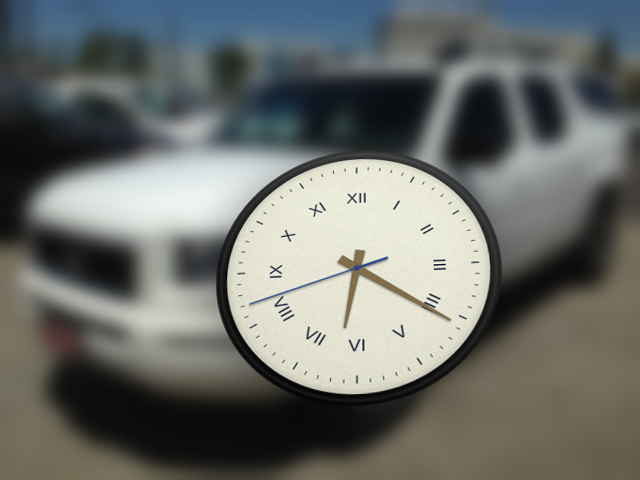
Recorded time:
6,20,42
